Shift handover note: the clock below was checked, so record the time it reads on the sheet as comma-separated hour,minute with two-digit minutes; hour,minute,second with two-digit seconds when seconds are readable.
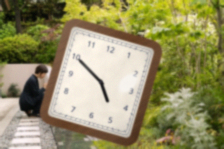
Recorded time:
4,50
